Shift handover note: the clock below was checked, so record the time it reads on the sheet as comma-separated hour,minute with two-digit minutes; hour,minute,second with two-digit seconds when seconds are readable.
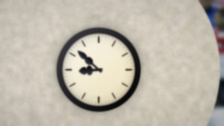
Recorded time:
8,52
